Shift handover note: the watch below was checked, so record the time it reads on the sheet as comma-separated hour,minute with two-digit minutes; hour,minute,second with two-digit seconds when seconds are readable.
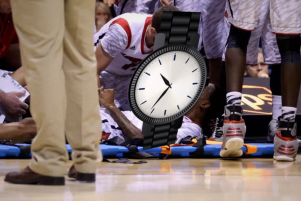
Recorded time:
10,36
